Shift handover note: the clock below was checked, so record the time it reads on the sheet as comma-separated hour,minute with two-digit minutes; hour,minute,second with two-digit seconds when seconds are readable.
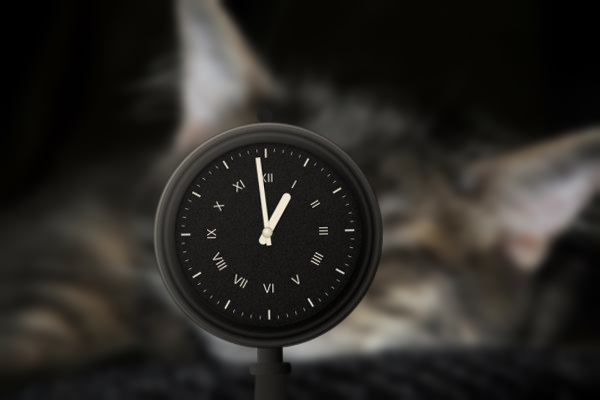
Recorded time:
12,59
